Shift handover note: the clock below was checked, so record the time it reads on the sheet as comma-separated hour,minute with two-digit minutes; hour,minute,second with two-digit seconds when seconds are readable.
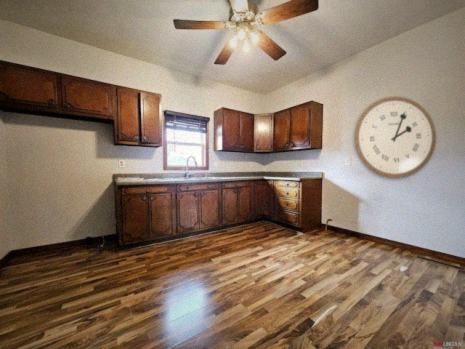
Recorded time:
2,04
